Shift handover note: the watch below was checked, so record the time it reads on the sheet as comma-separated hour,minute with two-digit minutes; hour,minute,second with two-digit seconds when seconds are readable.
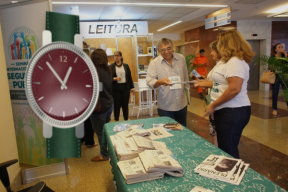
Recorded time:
12,53
